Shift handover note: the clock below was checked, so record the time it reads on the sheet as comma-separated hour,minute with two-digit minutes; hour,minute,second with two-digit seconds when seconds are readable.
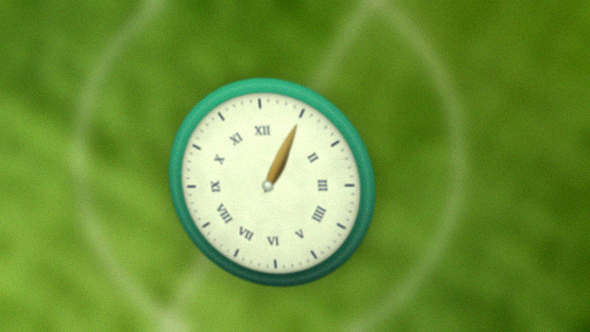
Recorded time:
1,05
